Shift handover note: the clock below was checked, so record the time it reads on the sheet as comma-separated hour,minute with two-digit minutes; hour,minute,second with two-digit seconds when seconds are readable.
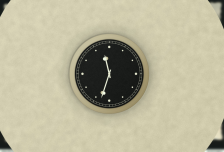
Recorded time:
11,33
